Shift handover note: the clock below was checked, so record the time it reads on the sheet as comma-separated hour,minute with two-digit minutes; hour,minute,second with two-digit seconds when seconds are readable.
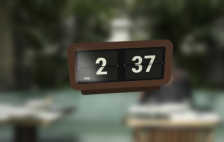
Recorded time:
2,37
